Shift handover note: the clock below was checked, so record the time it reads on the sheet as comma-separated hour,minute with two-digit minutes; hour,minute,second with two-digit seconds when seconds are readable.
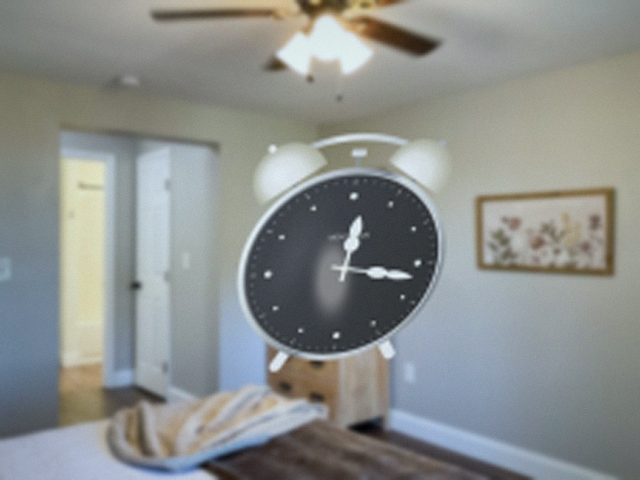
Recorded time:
12,17
